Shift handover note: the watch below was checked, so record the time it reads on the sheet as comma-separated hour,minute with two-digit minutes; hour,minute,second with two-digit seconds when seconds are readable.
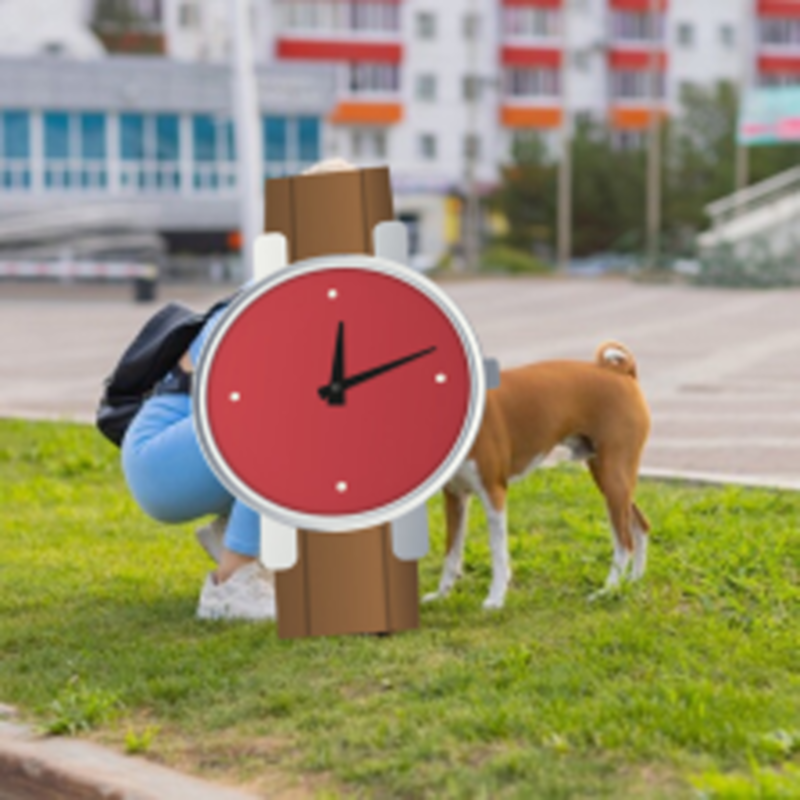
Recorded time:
12,12
